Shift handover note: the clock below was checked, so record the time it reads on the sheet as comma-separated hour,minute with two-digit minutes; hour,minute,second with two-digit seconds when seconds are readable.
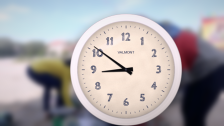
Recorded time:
8,51
